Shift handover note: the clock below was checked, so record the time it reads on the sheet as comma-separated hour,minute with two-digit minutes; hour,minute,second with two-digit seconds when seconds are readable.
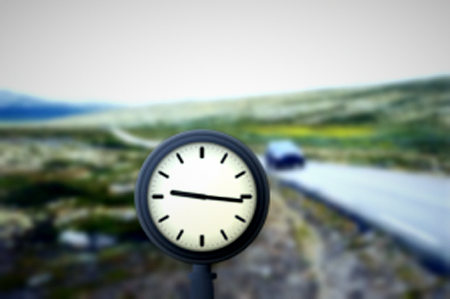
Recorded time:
9,16
